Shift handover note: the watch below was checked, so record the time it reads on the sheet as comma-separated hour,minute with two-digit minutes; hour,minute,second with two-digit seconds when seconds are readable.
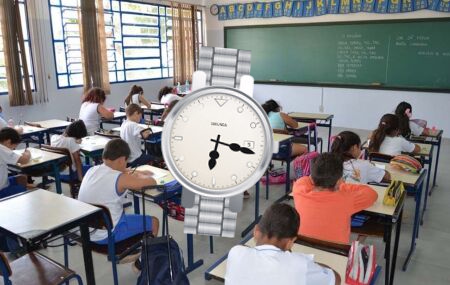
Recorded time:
6,17
